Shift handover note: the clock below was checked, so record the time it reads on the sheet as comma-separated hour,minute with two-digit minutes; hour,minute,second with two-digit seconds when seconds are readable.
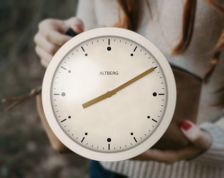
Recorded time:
8,10
